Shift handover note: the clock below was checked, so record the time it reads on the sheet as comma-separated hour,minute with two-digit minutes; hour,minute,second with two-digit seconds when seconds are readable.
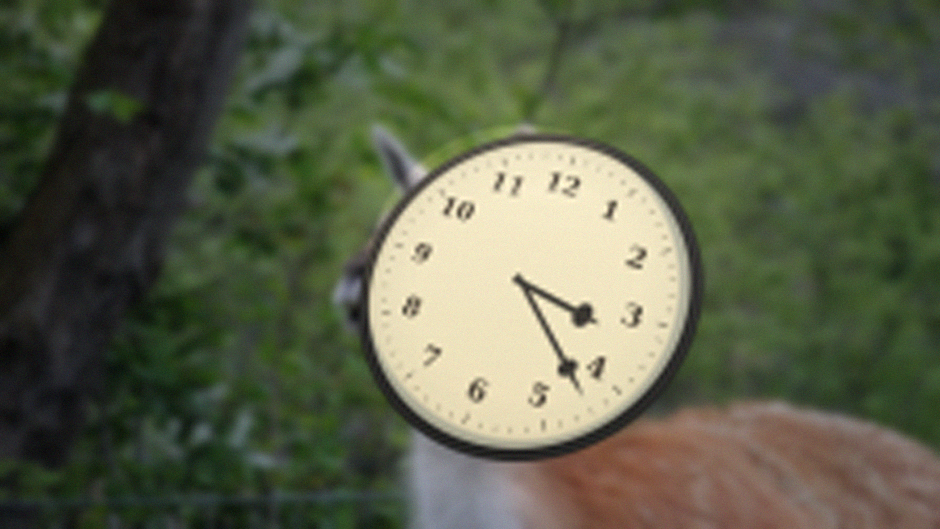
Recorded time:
3,22
